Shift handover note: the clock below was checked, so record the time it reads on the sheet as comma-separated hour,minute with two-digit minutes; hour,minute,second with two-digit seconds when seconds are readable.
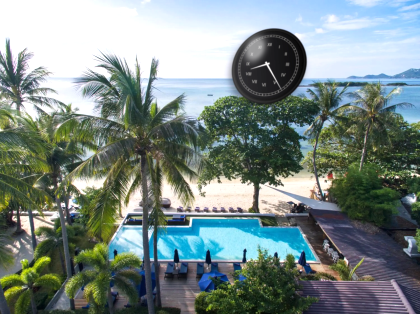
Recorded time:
8,24
